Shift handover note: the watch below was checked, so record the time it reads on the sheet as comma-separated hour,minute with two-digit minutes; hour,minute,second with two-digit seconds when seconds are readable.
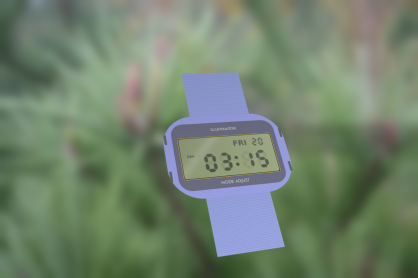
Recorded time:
3,15
